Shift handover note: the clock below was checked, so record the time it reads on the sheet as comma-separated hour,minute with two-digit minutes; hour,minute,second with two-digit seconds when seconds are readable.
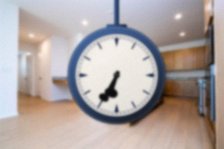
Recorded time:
6,35
